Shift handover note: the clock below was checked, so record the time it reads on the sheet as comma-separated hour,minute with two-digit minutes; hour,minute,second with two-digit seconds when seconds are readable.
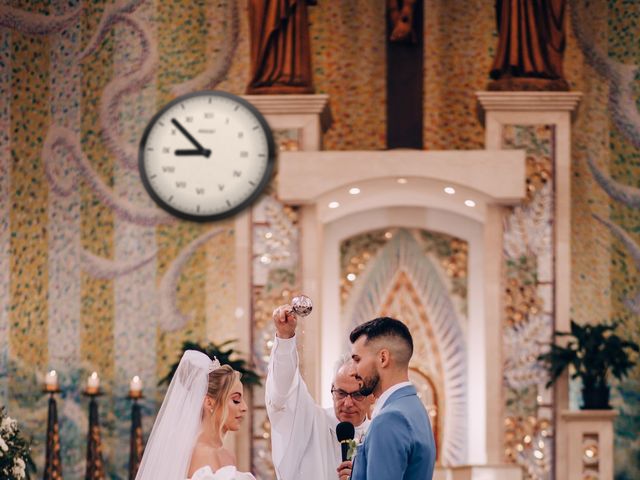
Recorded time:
8,52
